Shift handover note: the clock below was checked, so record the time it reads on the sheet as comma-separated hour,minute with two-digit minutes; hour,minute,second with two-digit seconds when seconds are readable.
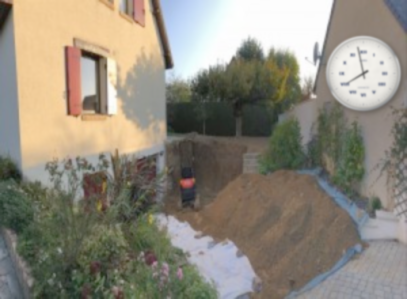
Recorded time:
7,58
